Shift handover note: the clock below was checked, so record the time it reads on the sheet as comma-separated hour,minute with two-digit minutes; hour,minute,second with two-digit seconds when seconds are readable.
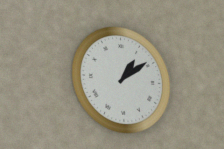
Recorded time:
1,09
